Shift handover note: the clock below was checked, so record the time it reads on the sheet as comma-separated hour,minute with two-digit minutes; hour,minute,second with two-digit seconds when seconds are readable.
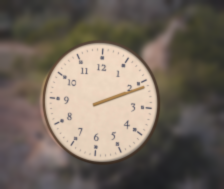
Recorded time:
2,11
